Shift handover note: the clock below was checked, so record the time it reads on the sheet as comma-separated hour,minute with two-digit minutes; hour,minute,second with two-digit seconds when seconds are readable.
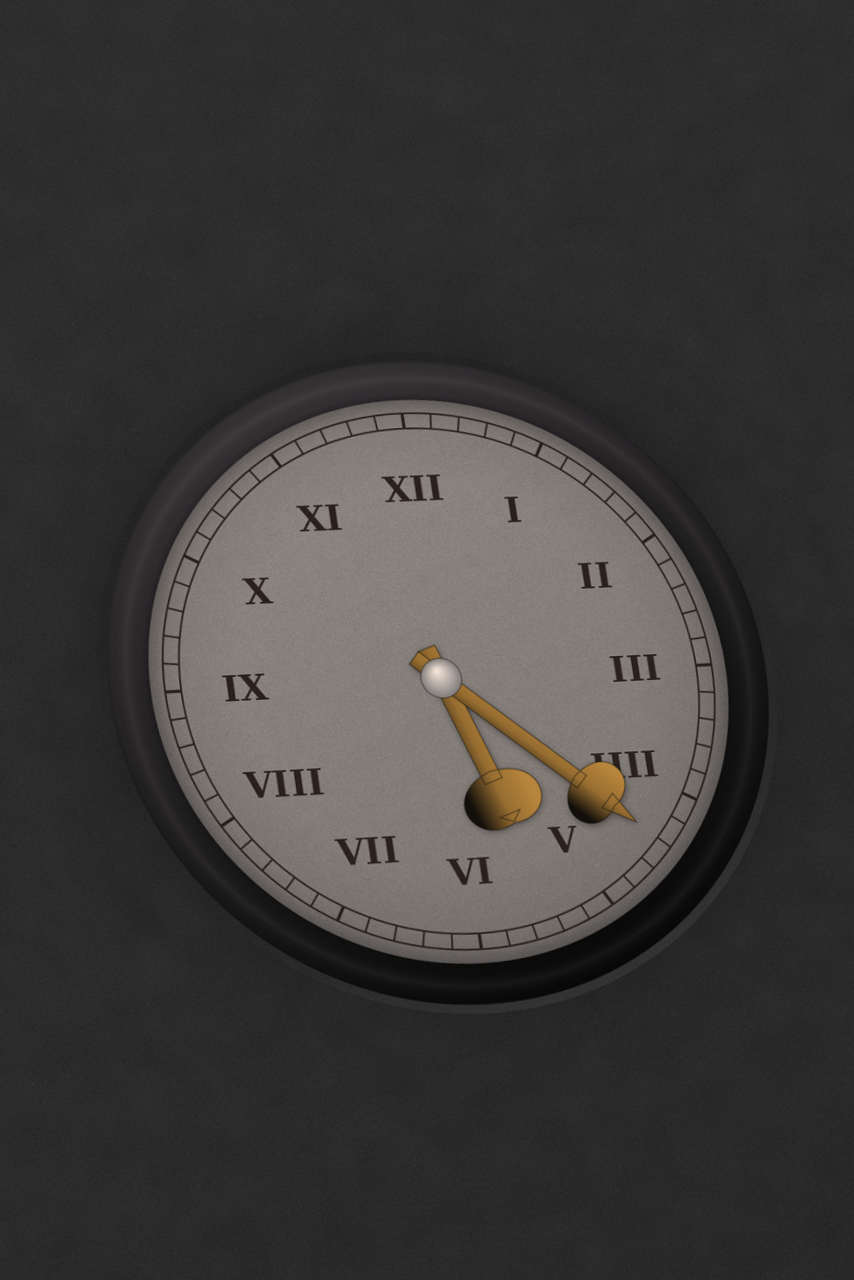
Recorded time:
5,22
